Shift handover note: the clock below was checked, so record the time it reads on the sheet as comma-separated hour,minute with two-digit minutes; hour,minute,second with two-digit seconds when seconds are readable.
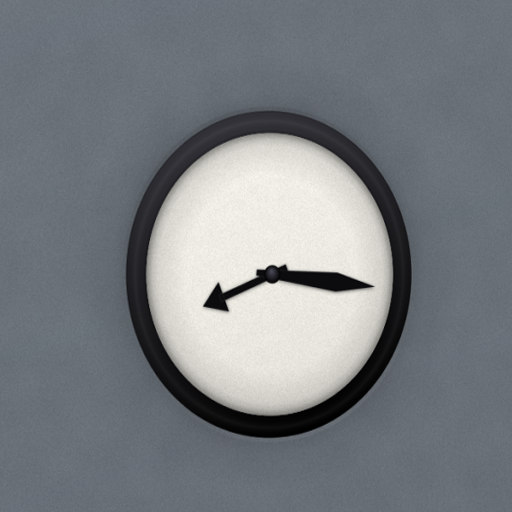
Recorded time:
8,16
